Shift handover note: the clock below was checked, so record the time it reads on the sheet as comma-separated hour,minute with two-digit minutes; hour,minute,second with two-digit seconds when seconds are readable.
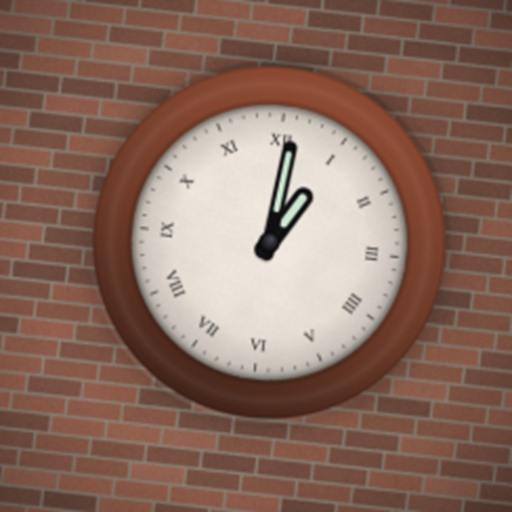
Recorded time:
1,01
